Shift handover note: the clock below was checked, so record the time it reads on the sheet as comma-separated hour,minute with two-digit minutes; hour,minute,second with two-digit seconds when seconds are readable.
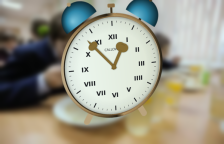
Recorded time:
12,53
